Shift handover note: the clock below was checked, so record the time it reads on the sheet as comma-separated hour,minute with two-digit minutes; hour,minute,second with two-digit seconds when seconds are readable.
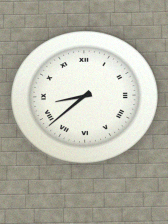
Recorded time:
8,38
